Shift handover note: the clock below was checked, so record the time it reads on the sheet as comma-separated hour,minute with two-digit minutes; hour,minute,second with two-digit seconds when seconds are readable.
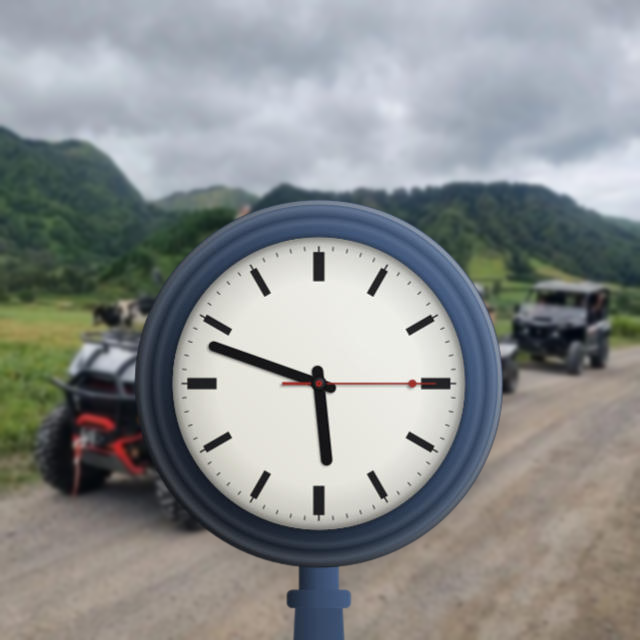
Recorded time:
5,48,15
